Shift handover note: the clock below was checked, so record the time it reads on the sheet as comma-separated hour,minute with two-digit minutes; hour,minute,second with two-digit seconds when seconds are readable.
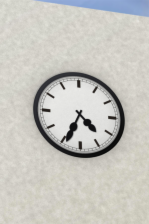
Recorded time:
4,34
